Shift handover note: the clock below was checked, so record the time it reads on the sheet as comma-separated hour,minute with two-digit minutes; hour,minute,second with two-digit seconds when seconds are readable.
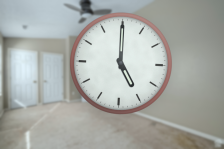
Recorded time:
5,00
